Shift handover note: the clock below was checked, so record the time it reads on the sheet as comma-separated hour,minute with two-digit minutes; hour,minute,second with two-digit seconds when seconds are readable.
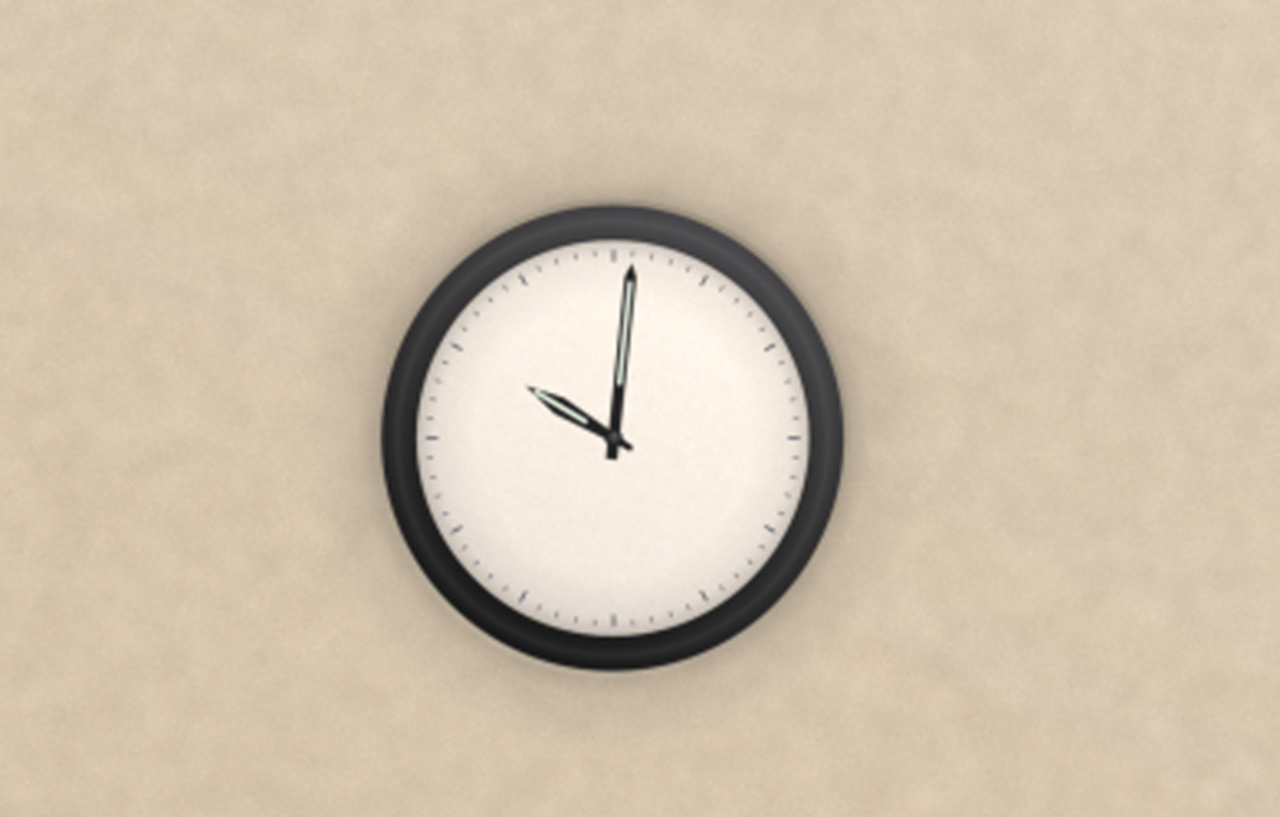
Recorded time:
10,01
